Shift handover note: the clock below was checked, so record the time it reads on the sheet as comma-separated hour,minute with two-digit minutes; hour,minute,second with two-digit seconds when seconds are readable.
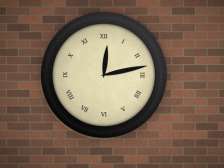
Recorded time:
12,13
